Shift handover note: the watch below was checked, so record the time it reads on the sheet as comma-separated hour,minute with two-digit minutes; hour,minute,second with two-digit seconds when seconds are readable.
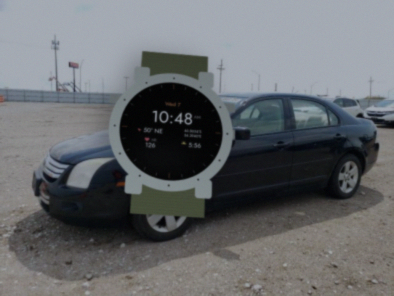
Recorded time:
10,48
